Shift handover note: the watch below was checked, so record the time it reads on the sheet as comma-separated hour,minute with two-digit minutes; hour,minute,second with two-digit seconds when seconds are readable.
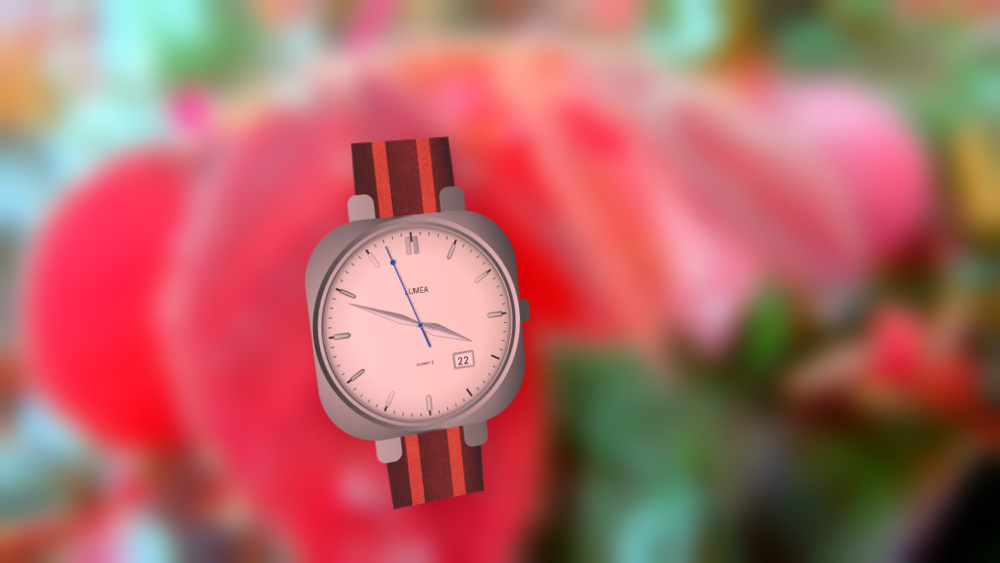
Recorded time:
3,48,57
